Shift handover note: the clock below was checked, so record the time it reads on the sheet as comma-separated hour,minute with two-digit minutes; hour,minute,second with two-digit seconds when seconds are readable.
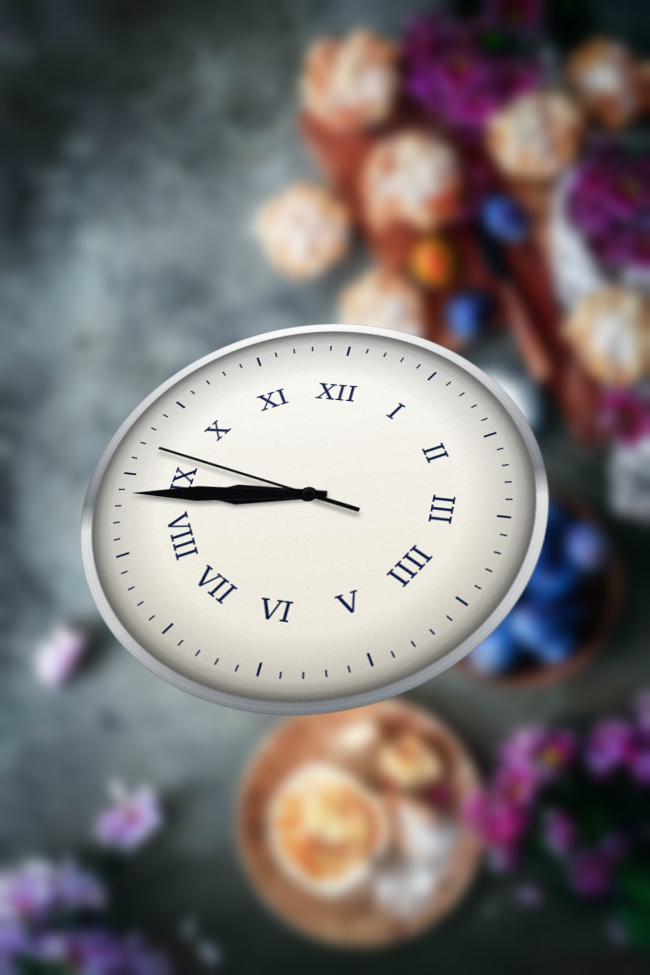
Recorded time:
8,43,47
